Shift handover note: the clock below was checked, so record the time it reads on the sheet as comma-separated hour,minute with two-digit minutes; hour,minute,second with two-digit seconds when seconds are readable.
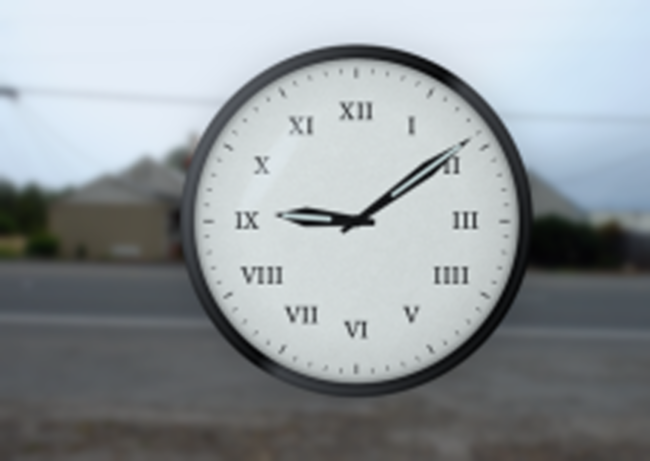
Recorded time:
9,09
